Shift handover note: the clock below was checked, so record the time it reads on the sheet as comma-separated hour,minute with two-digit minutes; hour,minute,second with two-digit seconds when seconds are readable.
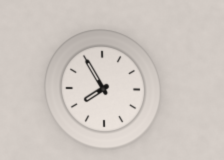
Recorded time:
7,55
